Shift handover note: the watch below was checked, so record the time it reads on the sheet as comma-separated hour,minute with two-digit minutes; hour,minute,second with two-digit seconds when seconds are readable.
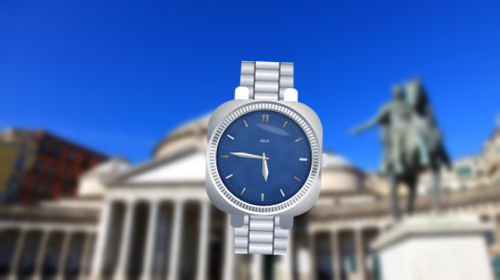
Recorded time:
5,46
